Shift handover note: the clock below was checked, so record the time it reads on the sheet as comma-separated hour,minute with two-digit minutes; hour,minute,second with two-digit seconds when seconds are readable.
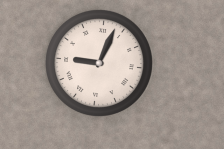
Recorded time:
9,03
